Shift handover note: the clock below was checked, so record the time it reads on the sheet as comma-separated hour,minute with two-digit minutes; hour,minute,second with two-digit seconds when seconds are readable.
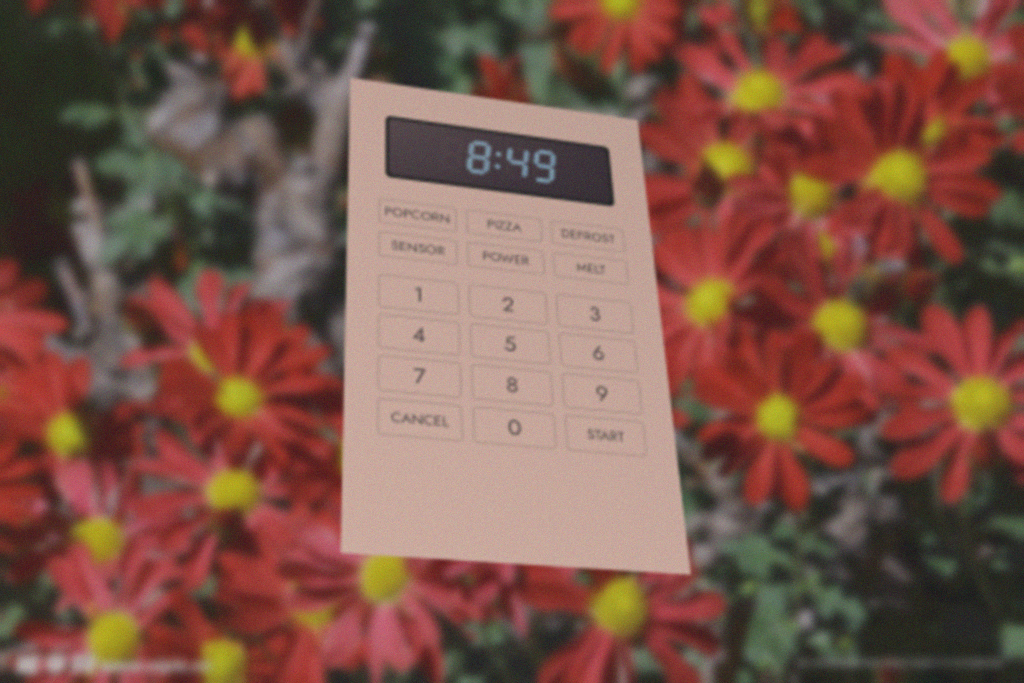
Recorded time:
8,49
